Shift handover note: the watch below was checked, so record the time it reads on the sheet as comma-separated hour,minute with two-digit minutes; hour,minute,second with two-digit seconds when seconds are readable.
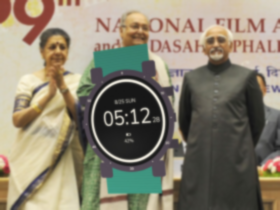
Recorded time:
5,12
